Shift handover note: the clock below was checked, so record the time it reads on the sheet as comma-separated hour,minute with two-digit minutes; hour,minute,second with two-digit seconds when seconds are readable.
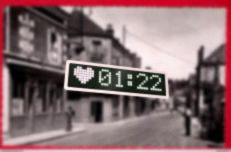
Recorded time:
1,22
